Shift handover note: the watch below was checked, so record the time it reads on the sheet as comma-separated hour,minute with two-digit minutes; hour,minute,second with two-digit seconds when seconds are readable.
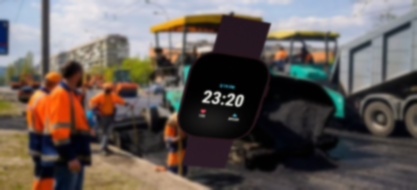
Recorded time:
23,20
